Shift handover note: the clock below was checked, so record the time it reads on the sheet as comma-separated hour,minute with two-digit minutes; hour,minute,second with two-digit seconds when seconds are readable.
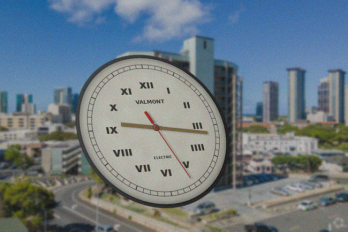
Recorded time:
9,16,26
